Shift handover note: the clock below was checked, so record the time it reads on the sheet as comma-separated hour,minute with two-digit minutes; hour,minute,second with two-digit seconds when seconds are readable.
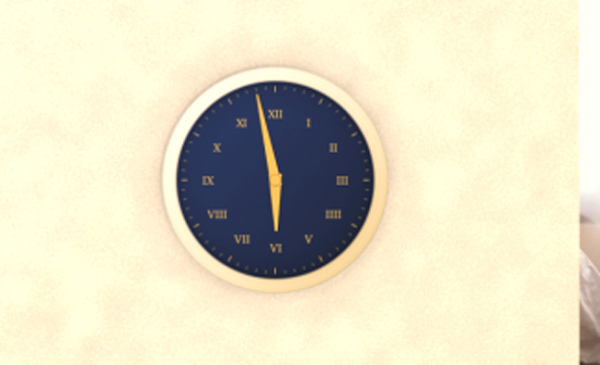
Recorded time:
5,58
